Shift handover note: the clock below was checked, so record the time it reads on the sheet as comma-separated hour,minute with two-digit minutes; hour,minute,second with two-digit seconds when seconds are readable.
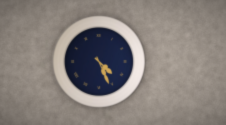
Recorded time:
4,26
